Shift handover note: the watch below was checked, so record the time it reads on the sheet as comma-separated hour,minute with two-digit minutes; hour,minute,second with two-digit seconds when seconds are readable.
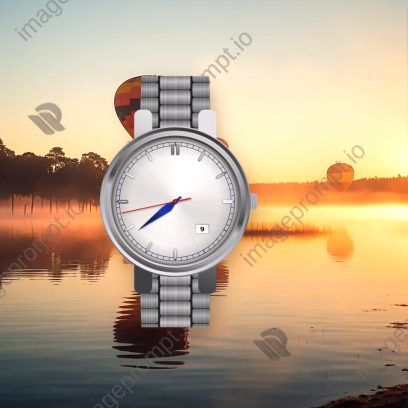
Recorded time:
7,38,43
